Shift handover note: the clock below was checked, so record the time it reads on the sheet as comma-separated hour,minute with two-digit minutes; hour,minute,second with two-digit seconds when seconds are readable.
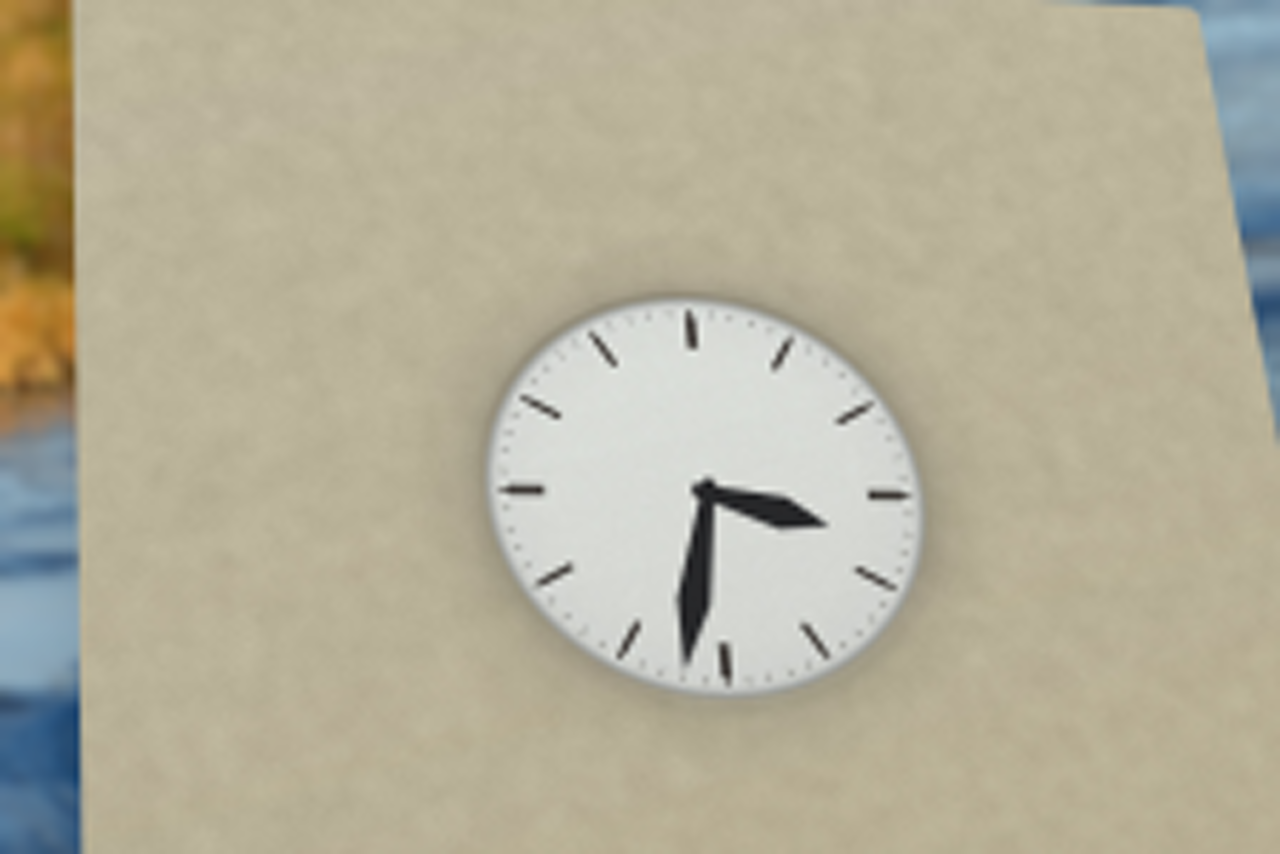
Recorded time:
3,32
